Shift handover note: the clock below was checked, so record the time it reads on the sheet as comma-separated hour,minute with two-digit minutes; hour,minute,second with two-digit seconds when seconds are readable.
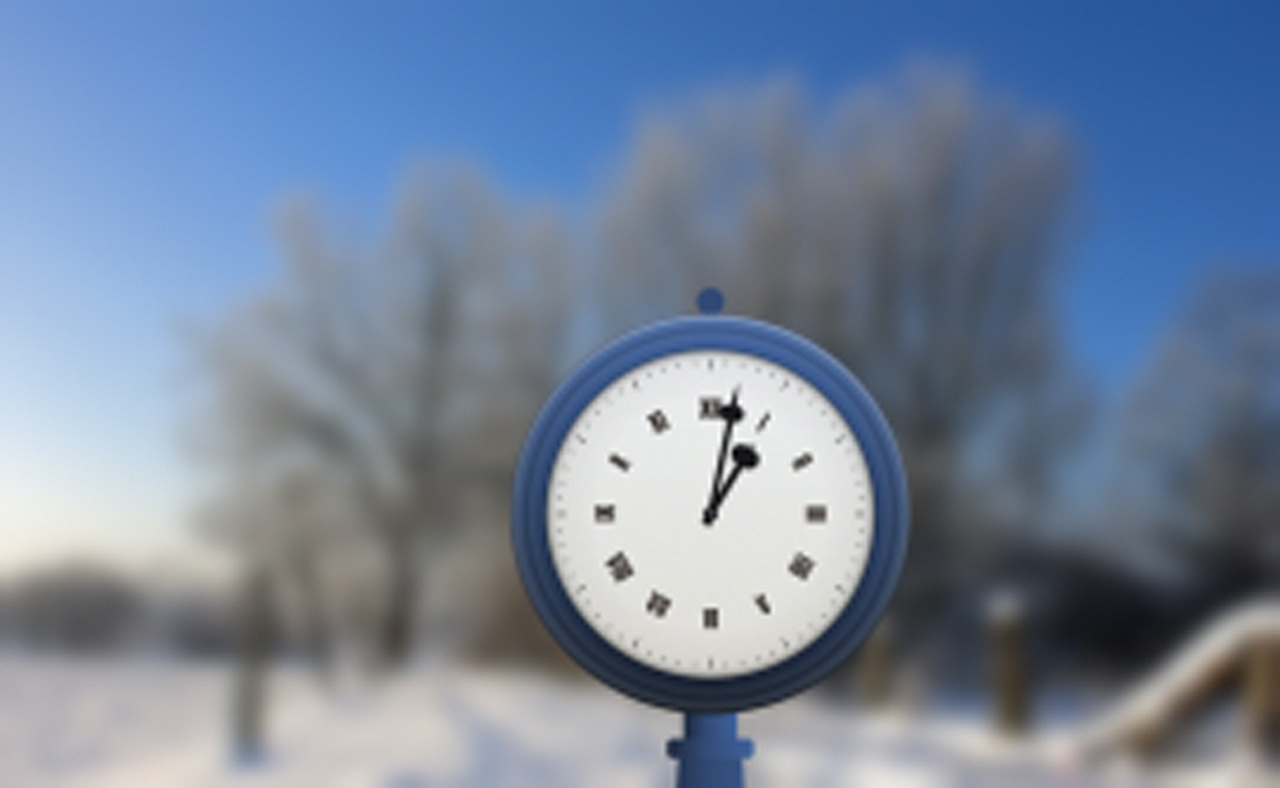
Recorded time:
1,02
